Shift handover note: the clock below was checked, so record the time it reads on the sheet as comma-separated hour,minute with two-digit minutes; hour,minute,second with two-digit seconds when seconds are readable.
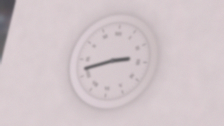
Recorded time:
2,42
